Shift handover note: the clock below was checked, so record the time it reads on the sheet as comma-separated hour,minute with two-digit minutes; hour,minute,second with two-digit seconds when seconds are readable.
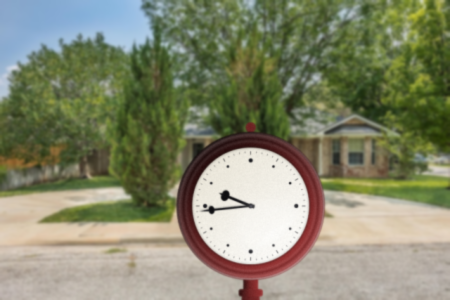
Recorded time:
9,44
